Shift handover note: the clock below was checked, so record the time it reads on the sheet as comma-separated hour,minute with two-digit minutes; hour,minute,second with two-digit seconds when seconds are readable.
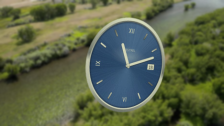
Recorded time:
11,12
